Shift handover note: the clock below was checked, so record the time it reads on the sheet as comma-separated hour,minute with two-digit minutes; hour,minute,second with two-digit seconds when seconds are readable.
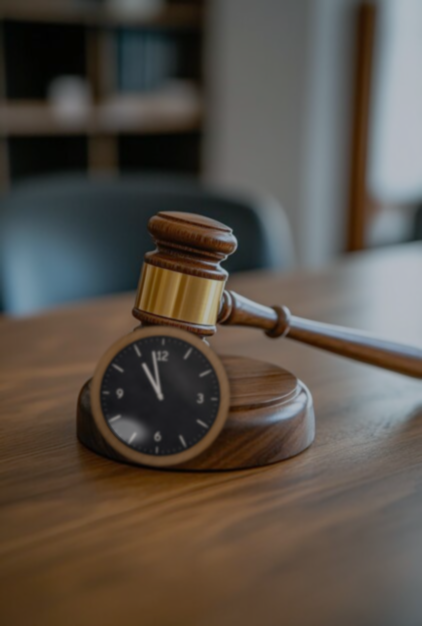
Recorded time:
10,58
